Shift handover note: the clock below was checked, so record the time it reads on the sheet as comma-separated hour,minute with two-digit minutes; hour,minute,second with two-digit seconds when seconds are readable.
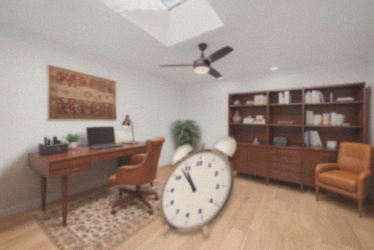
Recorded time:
10,53
